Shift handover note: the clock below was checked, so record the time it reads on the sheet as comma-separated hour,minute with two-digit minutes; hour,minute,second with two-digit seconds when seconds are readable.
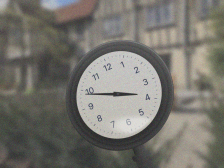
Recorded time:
3,49
